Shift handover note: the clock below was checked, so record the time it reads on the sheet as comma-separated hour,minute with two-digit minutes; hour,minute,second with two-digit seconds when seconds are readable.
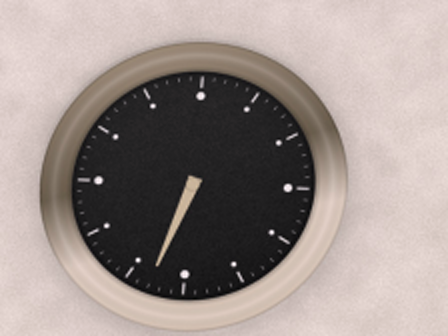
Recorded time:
6,33
